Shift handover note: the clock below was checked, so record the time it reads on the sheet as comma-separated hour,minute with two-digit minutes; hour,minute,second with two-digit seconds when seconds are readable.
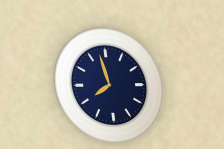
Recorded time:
7,58
